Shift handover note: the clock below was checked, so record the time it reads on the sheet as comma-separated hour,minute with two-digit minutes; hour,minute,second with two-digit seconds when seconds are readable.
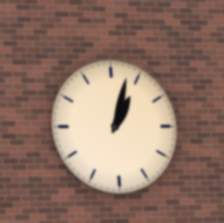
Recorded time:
1,03
